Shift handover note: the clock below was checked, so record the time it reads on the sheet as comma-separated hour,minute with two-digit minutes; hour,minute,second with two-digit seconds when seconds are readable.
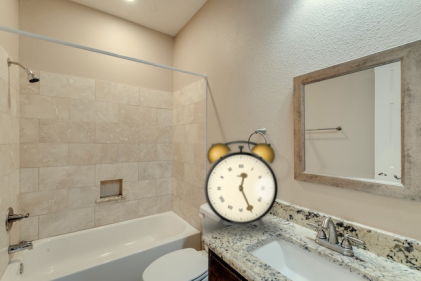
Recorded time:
12,26
